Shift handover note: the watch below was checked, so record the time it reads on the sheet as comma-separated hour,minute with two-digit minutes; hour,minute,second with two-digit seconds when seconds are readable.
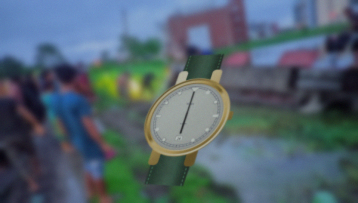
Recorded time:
6,00
